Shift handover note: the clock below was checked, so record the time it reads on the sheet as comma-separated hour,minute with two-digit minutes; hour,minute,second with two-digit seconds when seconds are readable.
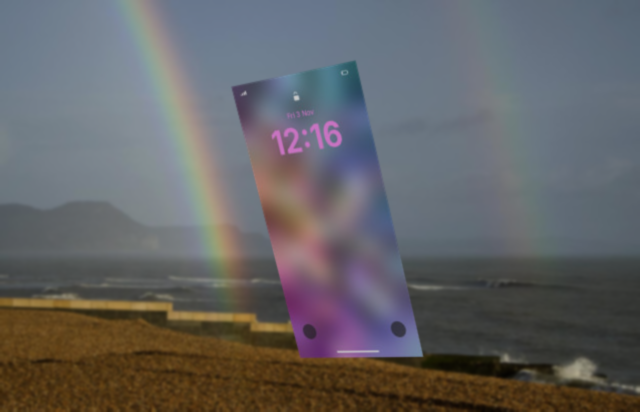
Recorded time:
12,16
